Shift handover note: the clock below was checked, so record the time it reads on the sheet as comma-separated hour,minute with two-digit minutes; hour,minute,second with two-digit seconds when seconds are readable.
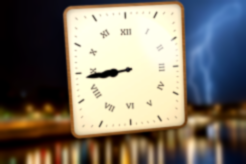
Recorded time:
8,44
